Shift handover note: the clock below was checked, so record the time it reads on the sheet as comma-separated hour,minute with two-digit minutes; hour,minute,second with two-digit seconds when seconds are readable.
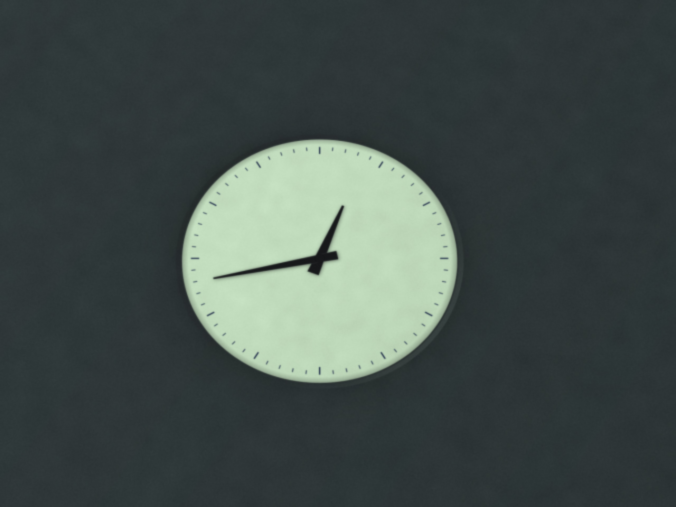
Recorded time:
12,43
